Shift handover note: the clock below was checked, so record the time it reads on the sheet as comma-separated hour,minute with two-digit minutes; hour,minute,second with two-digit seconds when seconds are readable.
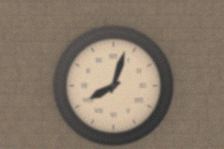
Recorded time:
8,03
